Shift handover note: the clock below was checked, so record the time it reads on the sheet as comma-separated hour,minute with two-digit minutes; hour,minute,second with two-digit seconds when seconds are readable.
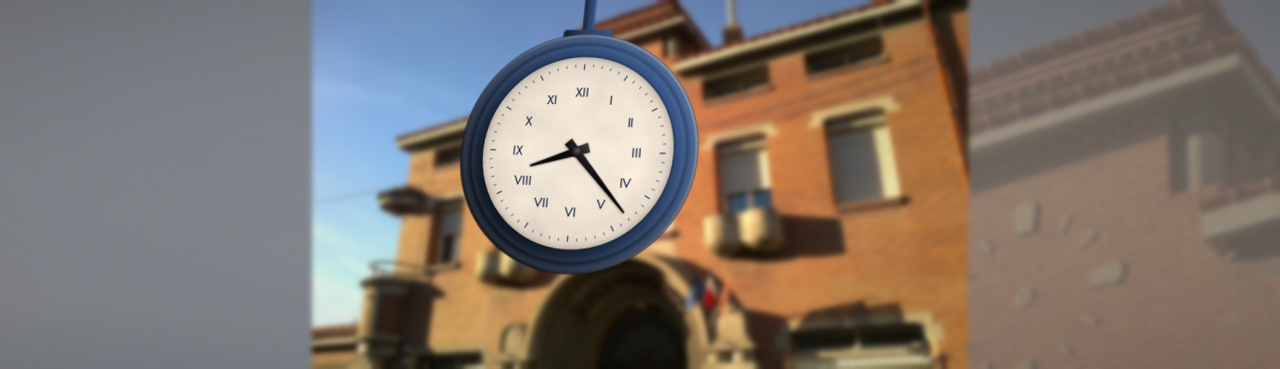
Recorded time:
8,23
